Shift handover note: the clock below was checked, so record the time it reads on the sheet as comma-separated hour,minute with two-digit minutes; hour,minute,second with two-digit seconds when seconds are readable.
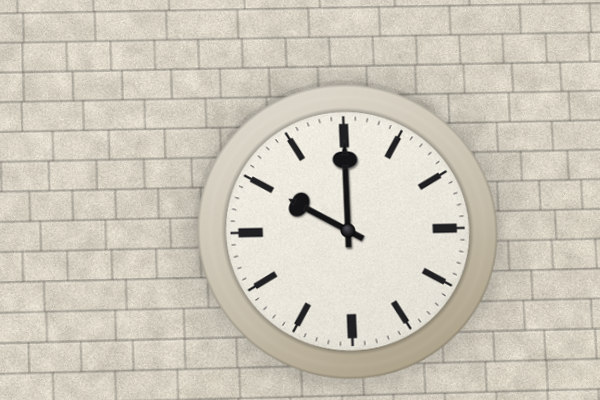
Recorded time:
10,00
